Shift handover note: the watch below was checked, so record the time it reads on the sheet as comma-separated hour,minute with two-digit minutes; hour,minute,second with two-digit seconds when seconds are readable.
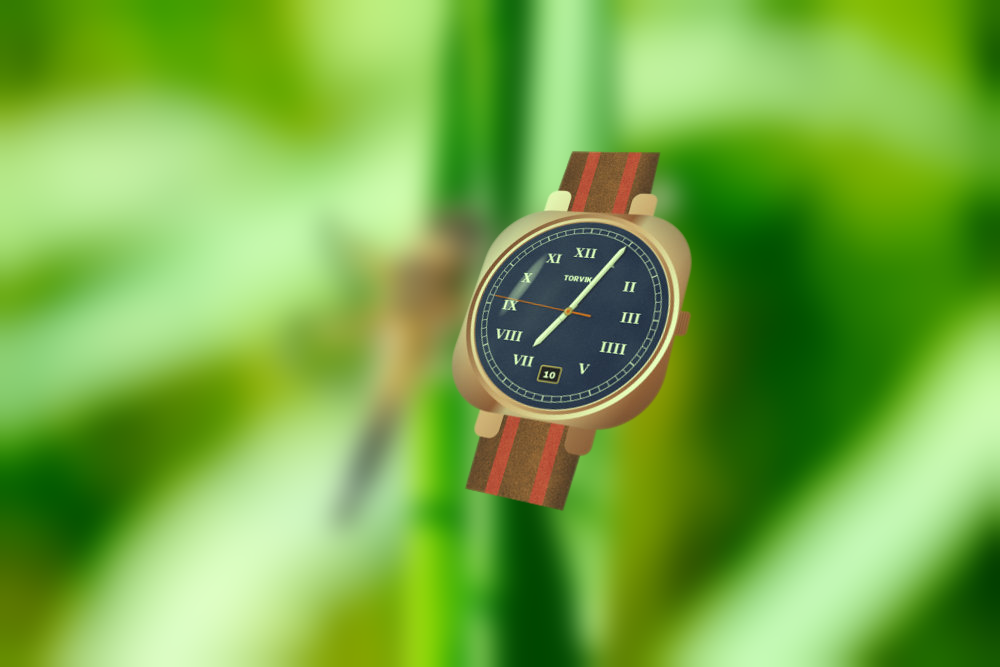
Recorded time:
7,04,46
